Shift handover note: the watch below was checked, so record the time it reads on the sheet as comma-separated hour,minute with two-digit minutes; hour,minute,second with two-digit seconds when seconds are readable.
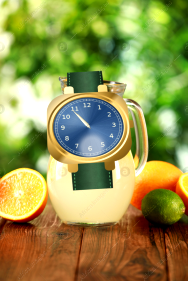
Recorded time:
10,54
